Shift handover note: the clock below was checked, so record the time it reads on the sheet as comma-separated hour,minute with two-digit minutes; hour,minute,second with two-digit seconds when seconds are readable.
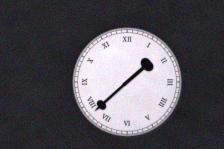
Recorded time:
1,38
